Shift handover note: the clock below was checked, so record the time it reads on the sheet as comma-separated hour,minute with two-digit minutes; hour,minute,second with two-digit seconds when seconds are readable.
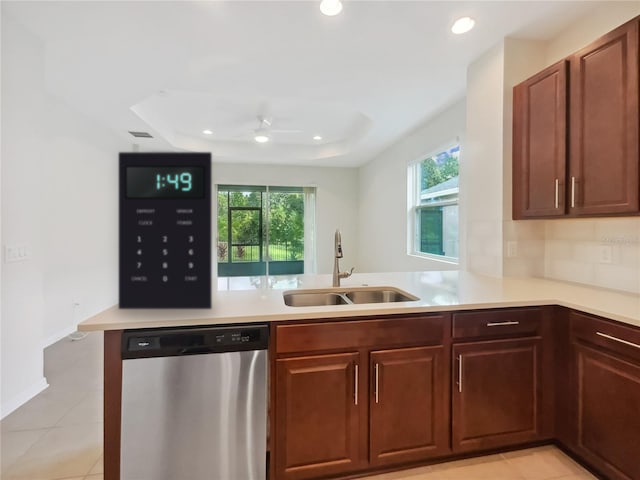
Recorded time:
1,49
